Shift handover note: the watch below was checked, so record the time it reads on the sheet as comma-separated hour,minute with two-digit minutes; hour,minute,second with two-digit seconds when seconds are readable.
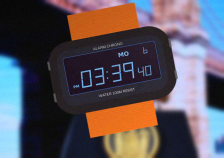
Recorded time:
3,39,40
